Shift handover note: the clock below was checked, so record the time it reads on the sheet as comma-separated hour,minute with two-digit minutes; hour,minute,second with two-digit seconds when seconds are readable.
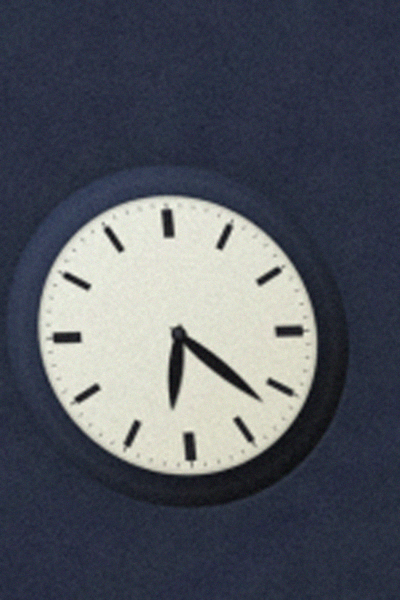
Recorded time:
6,22
